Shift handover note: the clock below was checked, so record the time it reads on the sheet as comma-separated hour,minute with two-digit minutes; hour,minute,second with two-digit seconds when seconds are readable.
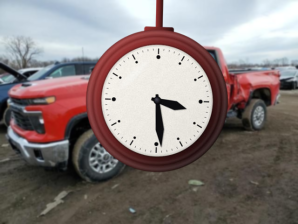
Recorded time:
3,29
